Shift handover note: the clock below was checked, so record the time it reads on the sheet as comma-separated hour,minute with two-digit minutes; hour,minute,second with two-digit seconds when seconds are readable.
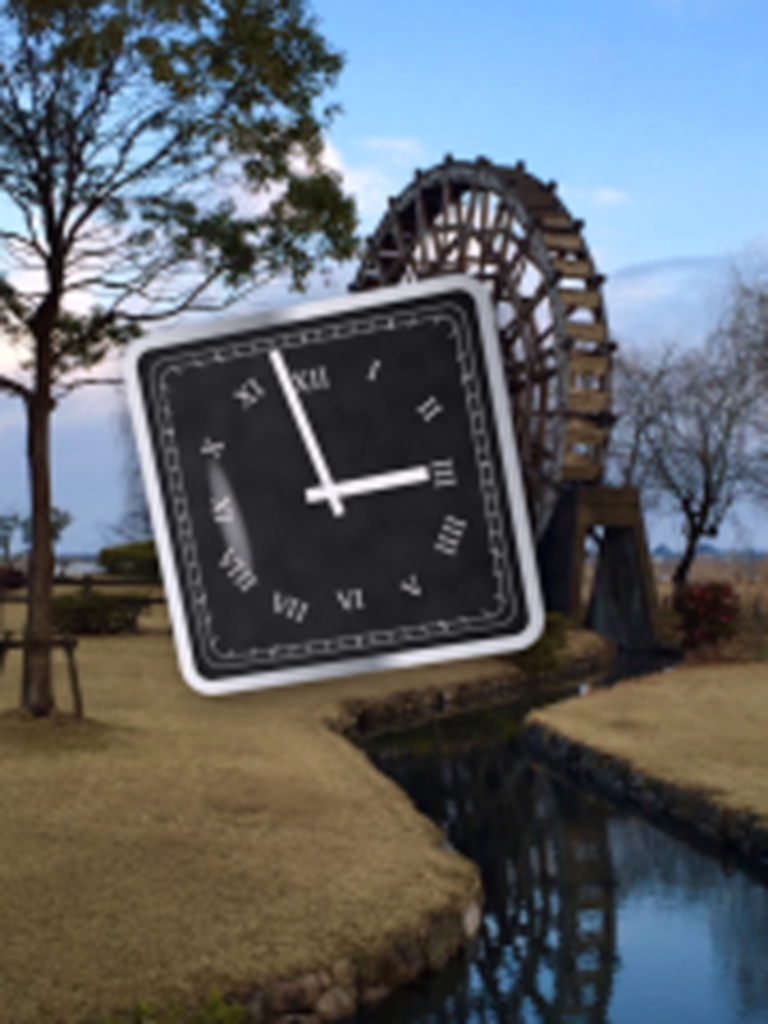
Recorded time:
2,58
